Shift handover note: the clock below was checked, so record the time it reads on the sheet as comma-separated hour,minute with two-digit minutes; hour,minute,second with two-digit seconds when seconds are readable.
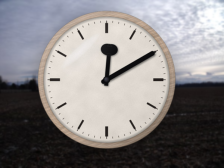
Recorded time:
12,10
